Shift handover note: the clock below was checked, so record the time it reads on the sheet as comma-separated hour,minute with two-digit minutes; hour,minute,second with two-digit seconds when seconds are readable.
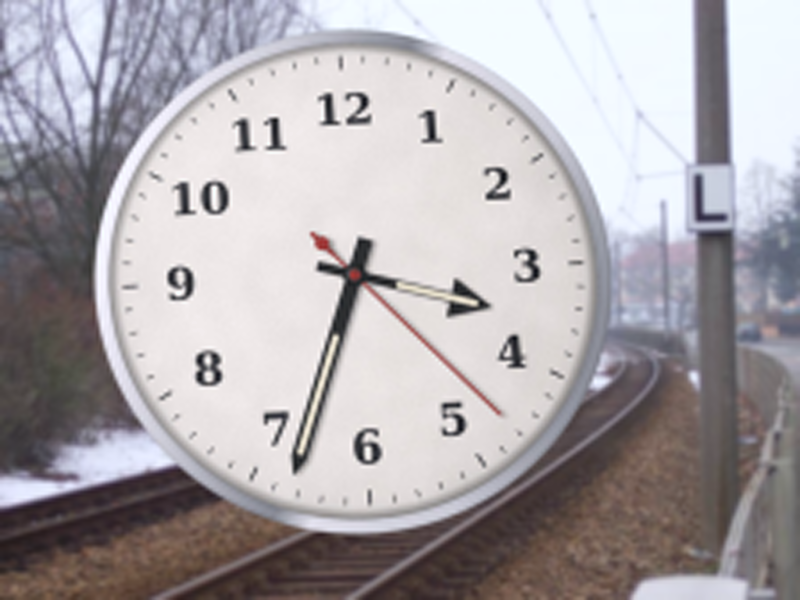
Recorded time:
3,33,23
